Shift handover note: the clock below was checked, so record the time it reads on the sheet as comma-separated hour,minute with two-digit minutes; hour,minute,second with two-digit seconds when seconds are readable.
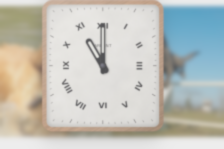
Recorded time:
11,00
